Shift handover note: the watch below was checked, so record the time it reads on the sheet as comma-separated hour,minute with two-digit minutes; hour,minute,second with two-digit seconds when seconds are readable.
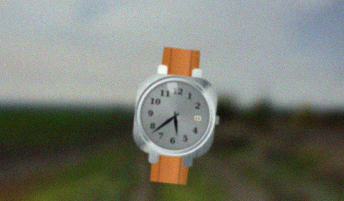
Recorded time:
5,38
